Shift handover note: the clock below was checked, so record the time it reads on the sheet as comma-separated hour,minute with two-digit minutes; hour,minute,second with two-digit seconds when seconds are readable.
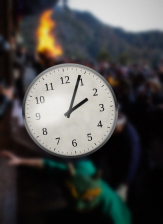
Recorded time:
2,04
